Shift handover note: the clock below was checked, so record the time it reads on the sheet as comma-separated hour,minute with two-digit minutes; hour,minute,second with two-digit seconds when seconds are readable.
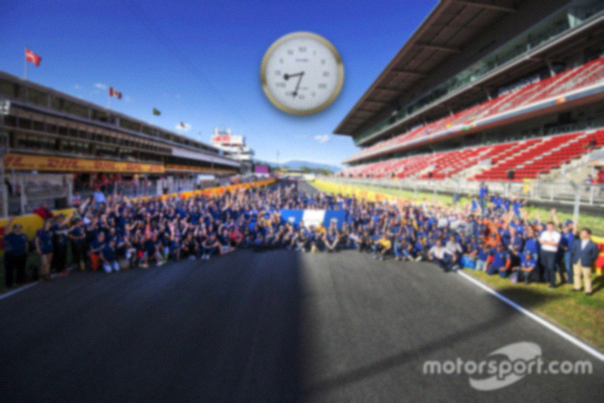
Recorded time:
8,33
